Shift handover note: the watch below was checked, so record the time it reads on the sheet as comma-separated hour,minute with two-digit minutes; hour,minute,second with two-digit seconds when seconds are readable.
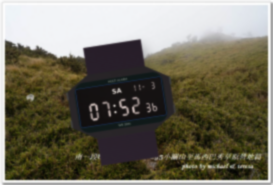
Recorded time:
7,52
